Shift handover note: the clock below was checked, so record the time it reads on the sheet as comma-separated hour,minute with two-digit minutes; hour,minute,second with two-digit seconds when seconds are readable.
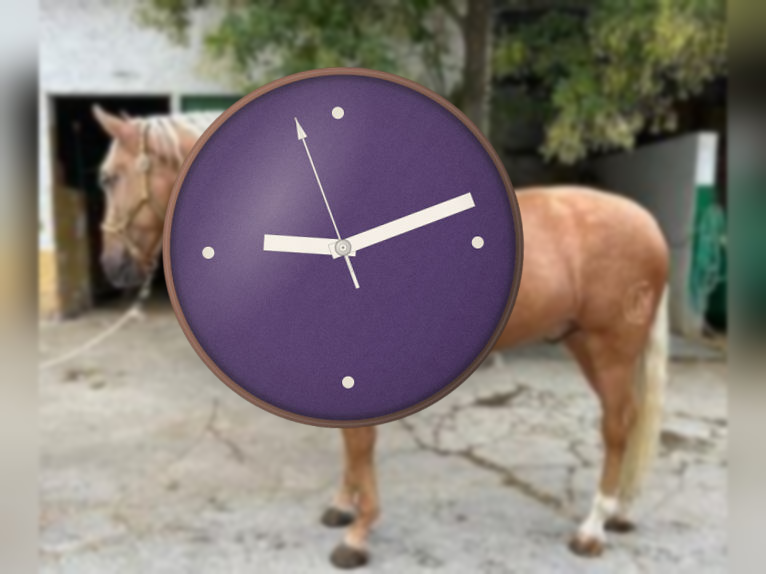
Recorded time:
9,11,57
